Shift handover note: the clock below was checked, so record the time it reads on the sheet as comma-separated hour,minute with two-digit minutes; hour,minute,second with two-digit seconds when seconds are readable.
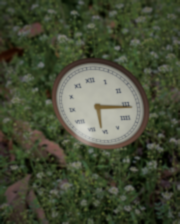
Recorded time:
6,16
